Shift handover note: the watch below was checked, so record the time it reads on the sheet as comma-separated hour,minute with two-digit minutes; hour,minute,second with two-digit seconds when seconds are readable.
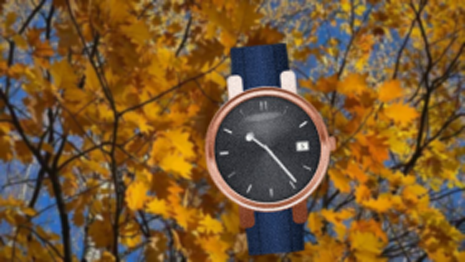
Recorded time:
10,24
